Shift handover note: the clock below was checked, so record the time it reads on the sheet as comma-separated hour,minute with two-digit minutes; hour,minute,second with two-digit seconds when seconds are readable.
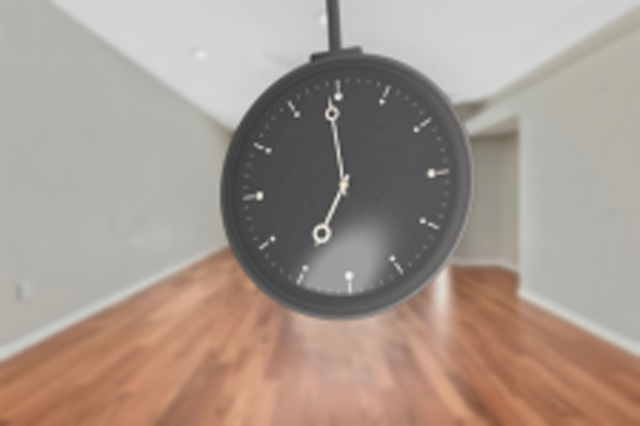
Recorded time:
6,59
